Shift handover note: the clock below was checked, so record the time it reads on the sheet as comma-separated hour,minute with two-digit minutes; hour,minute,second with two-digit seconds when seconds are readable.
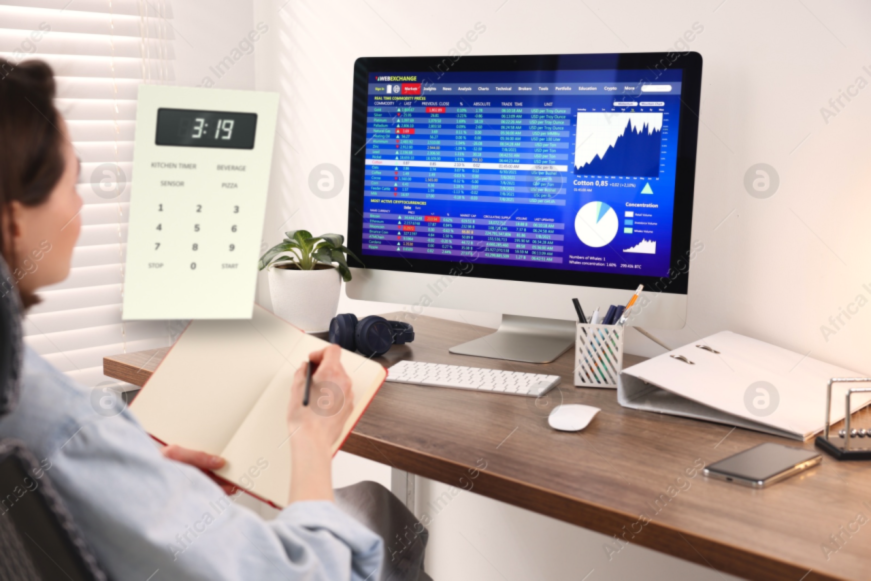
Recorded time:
3,19
